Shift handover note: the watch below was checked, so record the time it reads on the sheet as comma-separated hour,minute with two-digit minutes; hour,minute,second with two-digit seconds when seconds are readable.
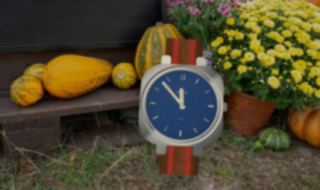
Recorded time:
11,53
